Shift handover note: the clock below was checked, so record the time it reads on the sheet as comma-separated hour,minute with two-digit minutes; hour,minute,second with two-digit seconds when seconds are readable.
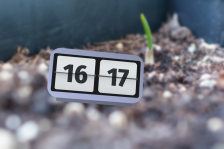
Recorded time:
16,17
